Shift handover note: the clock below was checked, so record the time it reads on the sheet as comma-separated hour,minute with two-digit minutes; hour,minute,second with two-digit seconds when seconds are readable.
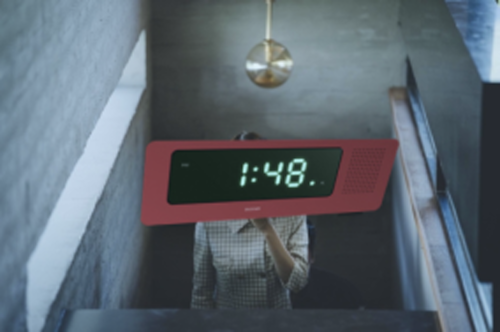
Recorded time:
1,48
